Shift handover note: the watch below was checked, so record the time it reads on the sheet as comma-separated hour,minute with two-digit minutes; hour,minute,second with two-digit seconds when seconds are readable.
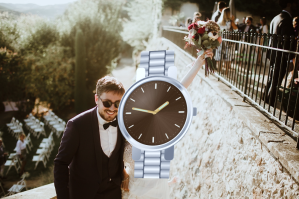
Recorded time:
1,47
